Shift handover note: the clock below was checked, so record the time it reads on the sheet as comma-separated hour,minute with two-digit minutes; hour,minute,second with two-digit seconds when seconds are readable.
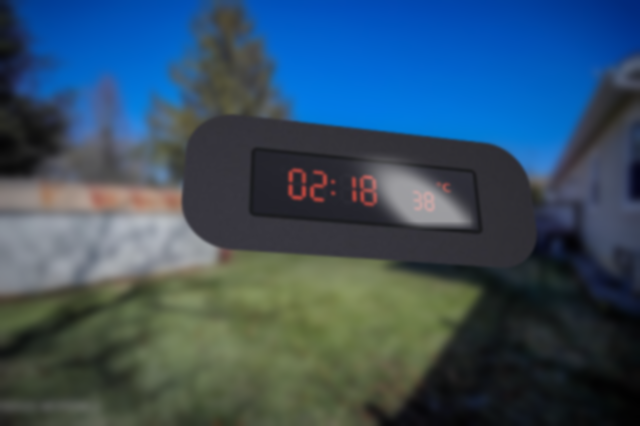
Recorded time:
2,18
